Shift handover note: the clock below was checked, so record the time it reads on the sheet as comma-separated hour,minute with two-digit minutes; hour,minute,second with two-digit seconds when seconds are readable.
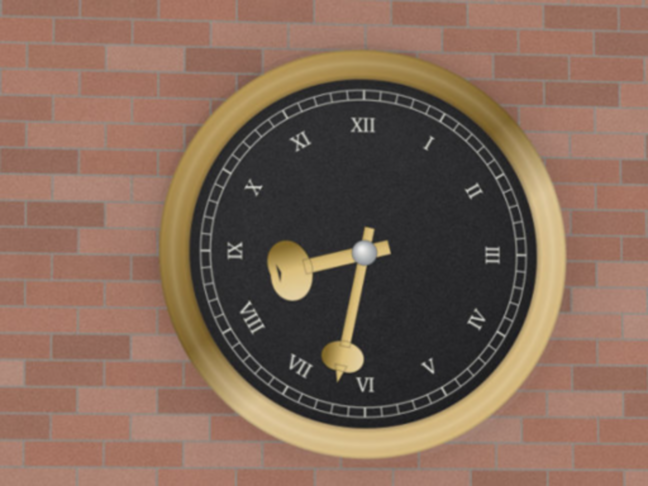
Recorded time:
8,32
